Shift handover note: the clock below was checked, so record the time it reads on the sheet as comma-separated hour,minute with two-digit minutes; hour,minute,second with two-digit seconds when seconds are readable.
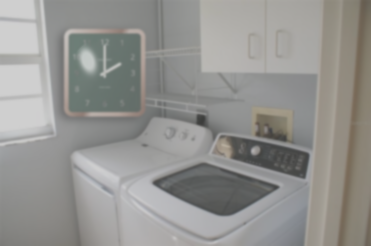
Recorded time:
2,00
